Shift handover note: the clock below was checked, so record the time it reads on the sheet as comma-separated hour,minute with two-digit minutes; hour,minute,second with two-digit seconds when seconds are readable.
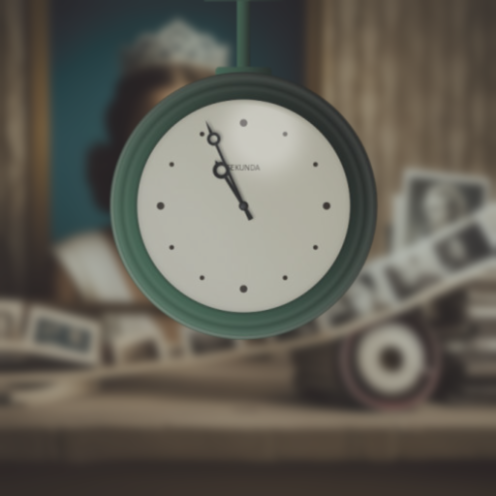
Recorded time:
10,56
